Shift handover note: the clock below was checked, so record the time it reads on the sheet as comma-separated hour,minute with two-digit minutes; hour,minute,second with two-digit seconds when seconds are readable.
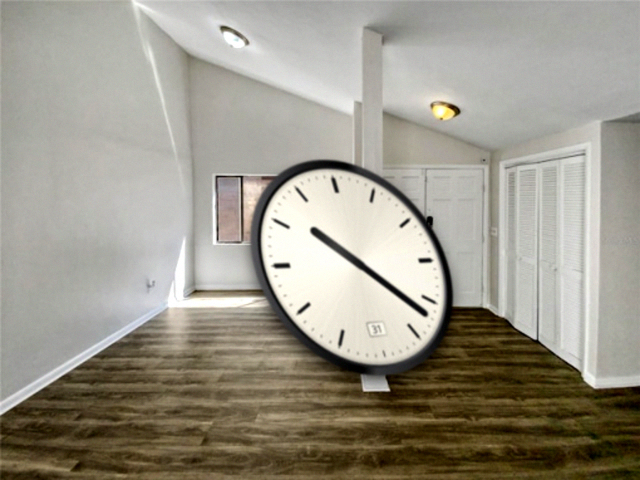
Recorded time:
10,22
